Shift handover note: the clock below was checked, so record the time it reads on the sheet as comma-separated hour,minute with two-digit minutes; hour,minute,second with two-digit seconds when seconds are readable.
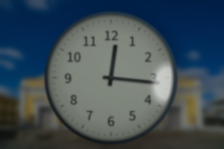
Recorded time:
12,16
